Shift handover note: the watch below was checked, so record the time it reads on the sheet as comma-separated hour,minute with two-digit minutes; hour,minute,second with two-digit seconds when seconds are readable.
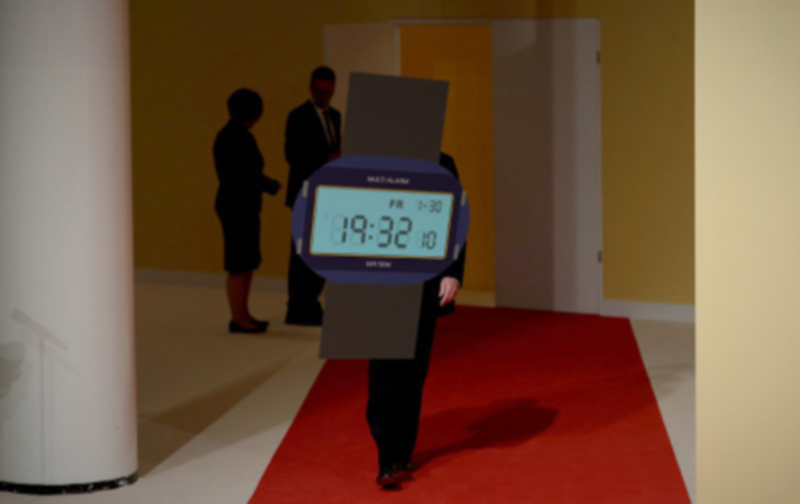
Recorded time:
19,32,10
